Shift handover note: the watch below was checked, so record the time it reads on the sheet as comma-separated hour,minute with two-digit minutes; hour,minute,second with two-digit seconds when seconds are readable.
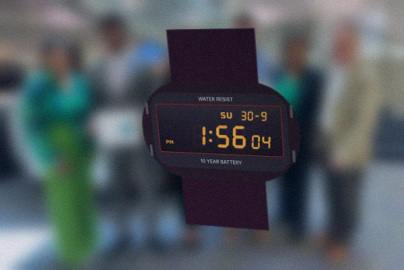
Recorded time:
1,56,04
